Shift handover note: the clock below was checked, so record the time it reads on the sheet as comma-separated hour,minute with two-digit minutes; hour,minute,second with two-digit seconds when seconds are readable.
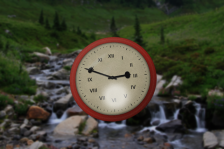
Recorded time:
2,49
